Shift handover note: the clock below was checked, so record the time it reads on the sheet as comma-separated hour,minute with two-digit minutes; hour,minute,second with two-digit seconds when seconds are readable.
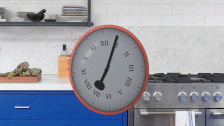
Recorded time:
7,04
